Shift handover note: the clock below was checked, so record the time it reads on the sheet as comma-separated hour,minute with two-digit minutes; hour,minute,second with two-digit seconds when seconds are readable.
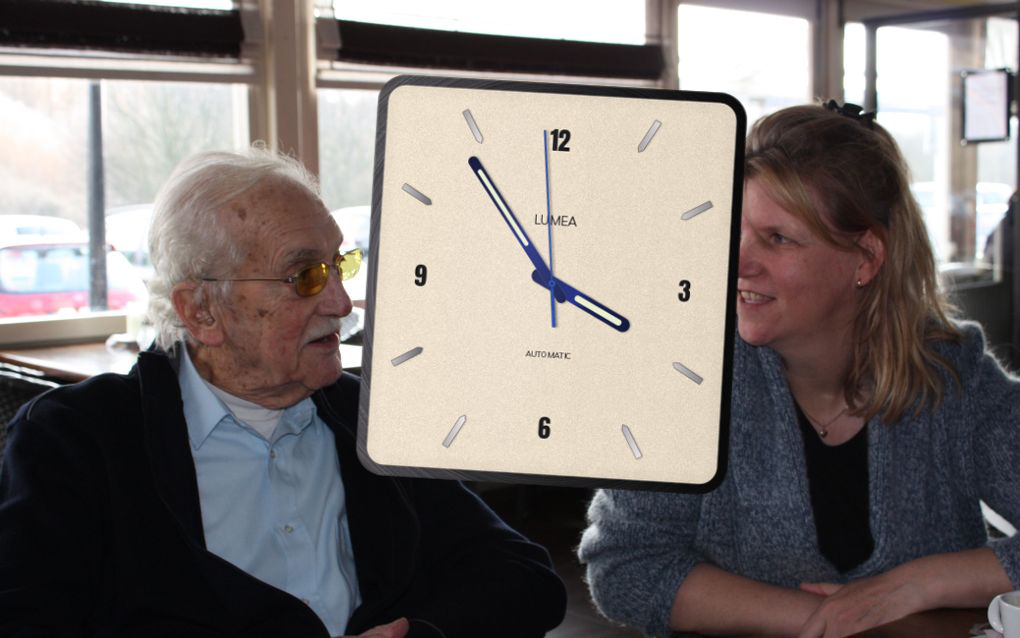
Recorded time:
3,53,59
